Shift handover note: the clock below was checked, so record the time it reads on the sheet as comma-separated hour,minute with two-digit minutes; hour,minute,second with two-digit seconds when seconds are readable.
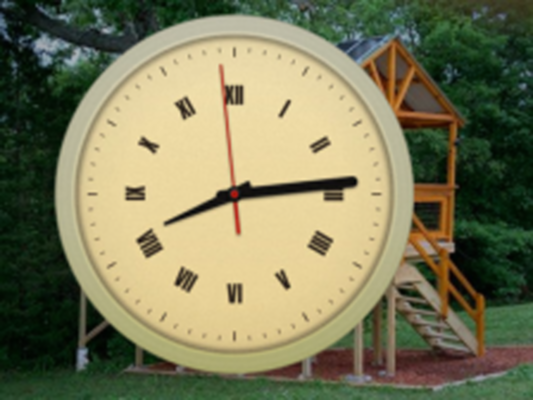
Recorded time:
8,13,59
